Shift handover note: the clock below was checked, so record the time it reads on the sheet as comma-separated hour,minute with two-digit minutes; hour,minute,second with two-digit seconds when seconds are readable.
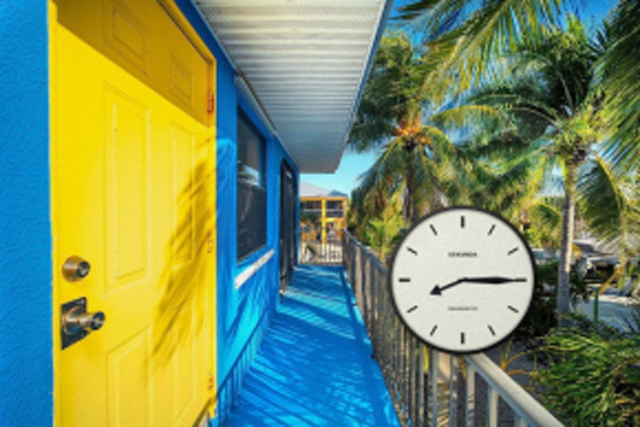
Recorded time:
8,15
